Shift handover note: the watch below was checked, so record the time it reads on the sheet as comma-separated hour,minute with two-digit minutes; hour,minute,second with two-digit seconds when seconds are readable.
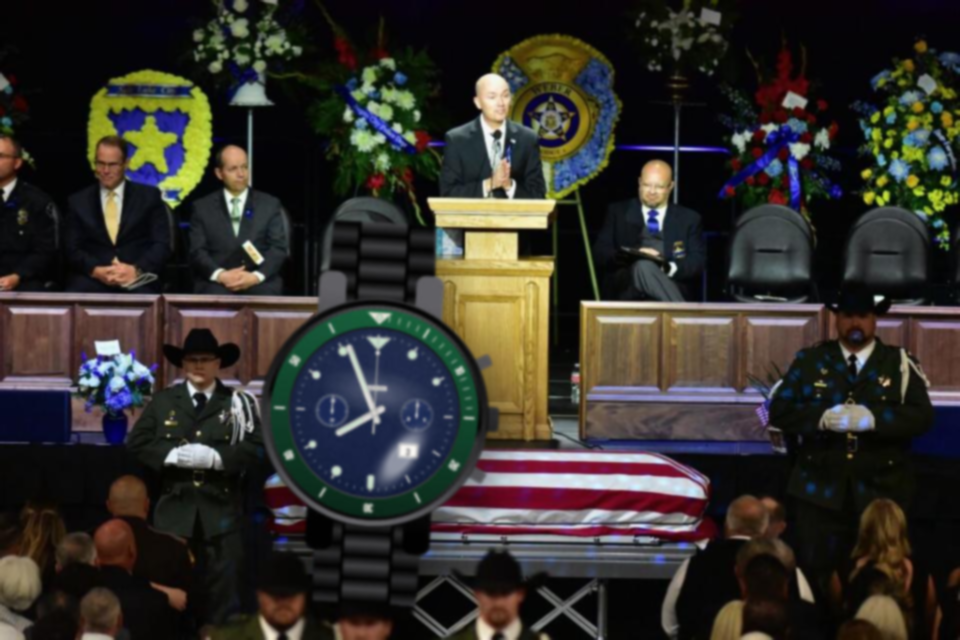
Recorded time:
7,56
